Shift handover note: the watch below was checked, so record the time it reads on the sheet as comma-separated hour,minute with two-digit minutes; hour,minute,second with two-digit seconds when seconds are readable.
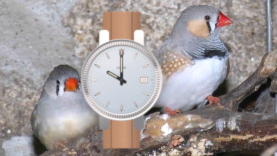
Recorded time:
10,00
